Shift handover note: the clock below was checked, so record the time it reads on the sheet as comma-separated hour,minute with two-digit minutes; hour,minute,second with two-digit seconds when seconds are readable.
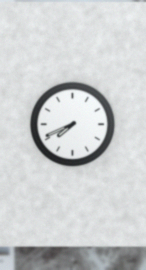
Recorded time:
7,41
